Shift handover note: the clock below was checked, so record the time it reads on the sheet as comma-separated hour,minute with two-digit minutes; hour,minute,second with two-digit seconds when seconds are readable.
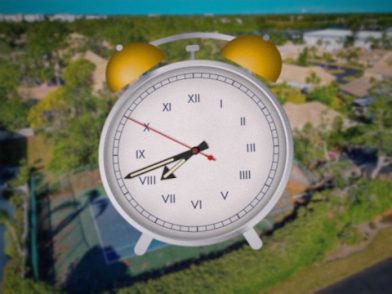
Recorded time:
7,41,50
